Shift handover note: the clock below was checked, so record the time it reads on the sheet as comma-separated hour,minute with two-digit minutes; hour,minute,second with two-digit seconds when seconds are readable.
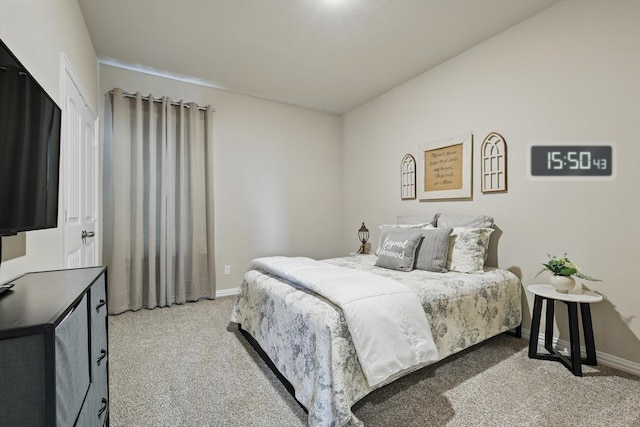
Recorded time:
15,50,43
